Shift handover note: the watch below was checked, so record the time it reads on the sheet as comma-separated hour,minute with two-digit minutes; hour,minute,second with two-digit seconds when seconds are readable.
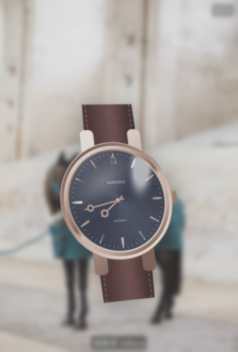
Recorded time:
7,43
